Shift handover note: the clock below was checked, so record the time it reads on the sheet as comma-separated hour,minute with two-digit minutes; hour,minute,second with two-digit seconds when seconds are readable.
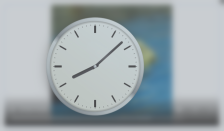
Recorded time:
8,08
